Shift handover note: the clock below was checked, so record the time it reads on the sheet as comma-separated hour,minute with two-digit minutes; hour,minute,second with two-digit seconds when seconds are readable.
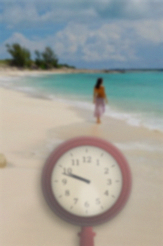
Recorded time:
9,48
